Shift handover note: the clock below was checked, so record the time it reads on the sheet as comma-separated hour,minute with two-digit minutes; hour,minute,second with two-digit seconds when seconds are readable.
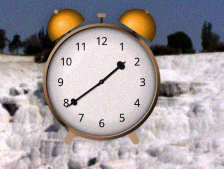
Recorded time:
1,39
